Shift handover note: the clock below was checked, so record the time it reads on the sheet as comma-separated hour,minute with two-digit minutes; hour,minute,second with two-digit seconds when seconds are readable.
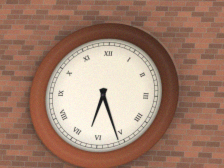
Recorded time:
6,26
